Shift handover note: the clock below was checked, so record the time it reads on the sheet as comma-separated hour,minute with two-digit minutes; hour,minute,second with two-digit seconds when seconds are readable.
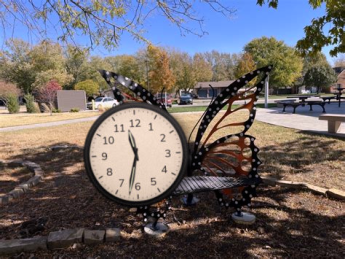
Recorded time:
11,32
